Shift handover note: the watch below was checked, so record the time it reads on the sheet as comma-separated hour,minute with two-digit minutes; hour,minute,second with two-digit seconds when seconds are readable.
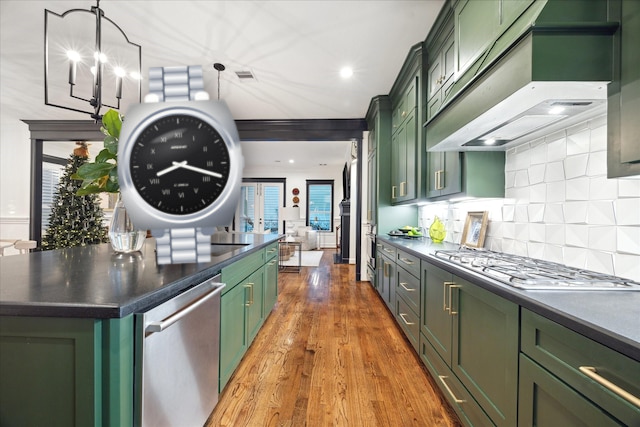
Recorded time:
8,18
